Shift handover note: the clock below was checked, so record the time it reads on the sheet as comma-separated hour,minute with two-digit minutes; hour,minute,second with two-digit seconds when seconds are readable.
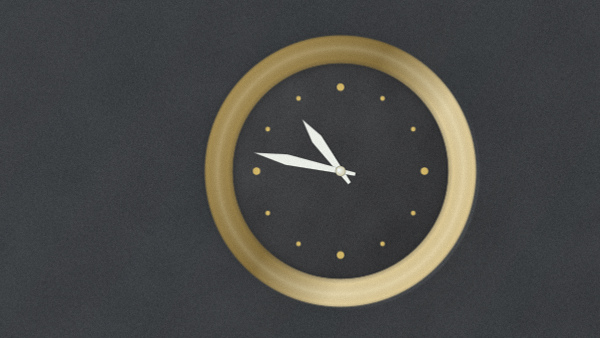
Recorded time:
10,47
